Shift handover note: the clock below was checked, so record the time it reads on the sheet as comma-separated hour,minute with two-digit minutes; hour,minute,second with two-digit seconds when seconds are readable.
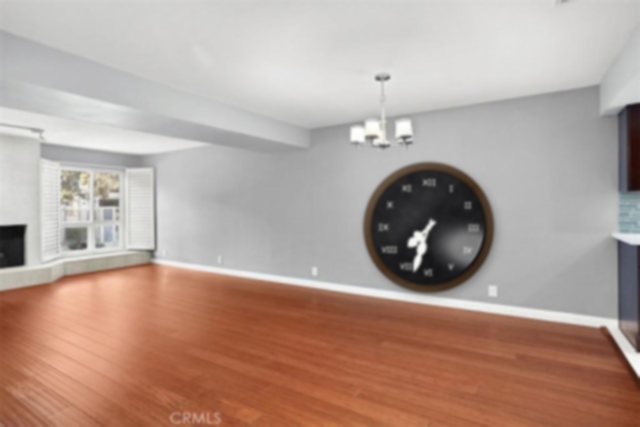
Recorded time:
7,33
